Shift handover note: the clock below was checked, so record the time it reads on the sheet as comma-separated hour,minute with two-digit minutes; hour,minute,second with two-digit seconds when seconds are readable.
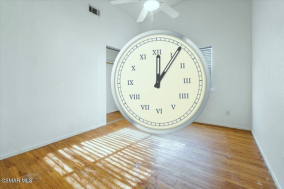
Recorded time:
12,06
